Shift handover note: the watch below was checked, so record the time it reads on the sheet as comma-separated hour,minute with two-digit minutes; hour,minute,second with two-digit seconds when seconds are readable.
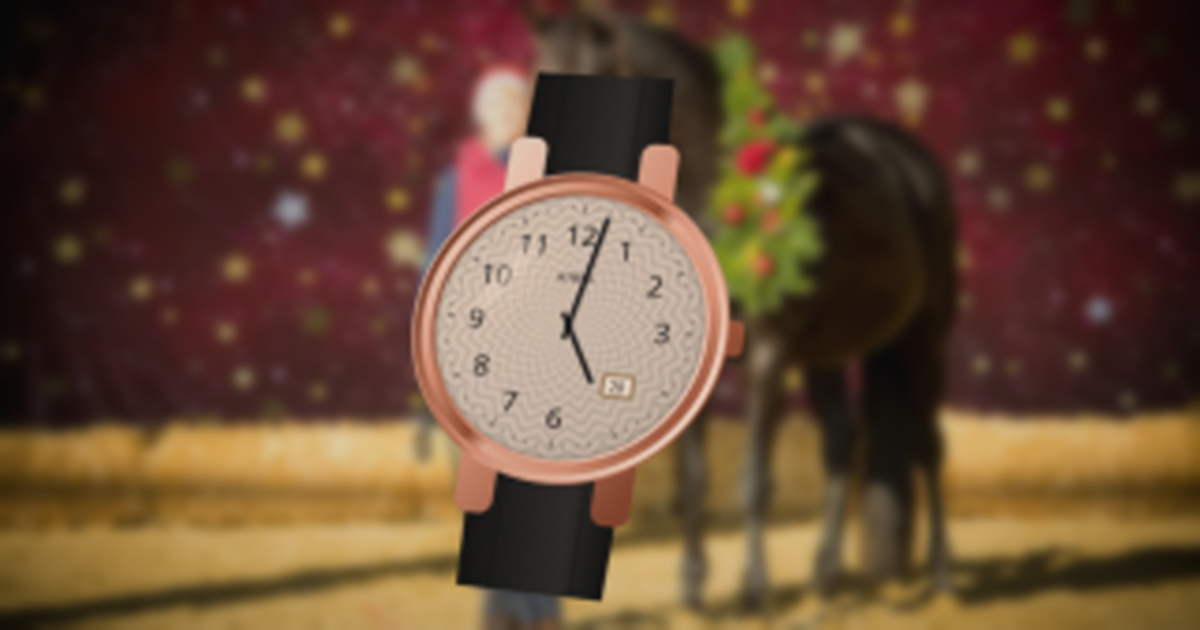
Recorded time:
5,02
